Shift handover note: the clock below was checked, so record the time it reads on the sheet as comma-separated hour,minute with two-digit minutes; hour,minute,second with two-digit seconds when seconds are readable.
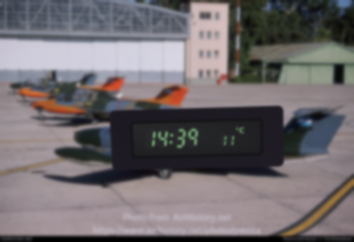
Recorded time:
14,39
